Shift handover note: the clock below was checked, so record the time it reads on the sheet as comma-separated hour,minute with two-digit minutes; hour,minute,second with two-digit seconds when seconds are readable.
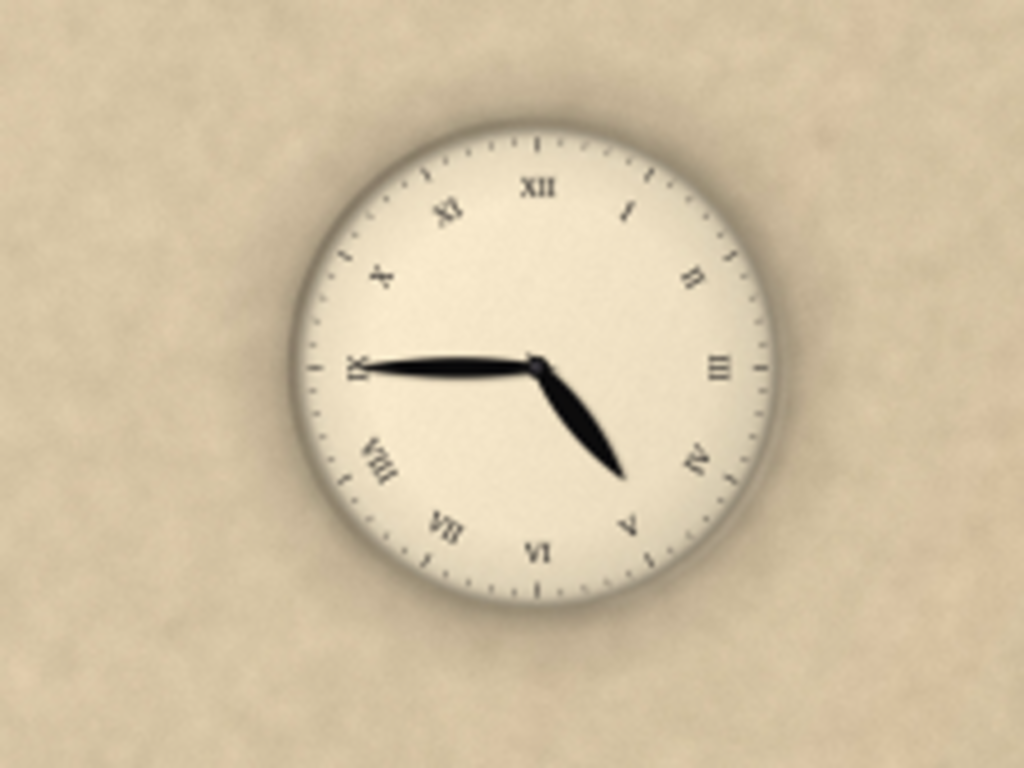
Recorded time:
4,45
